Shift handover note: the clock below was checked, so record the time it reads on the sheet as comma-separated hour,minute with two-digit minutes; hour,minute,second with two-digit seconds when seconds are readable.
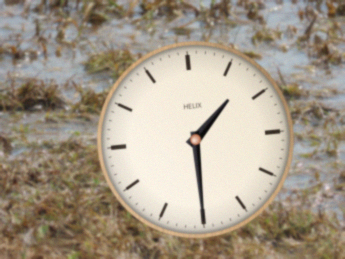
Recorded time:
1,30
